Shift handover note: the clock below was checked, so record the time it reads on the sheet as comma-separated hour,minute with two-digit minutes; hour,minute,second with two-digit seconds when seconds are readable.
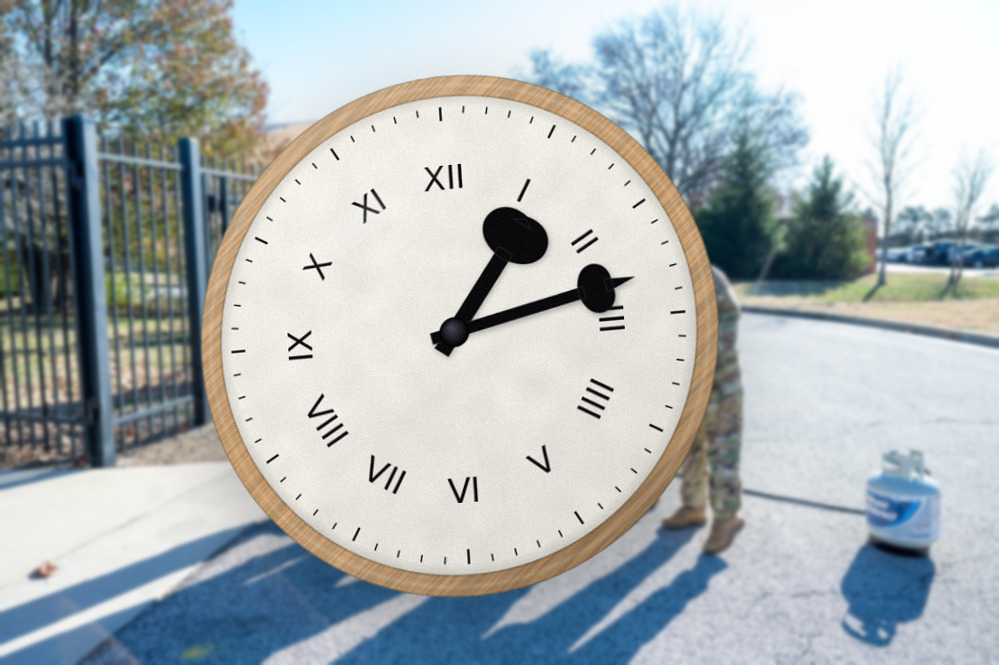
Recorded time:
1,13
